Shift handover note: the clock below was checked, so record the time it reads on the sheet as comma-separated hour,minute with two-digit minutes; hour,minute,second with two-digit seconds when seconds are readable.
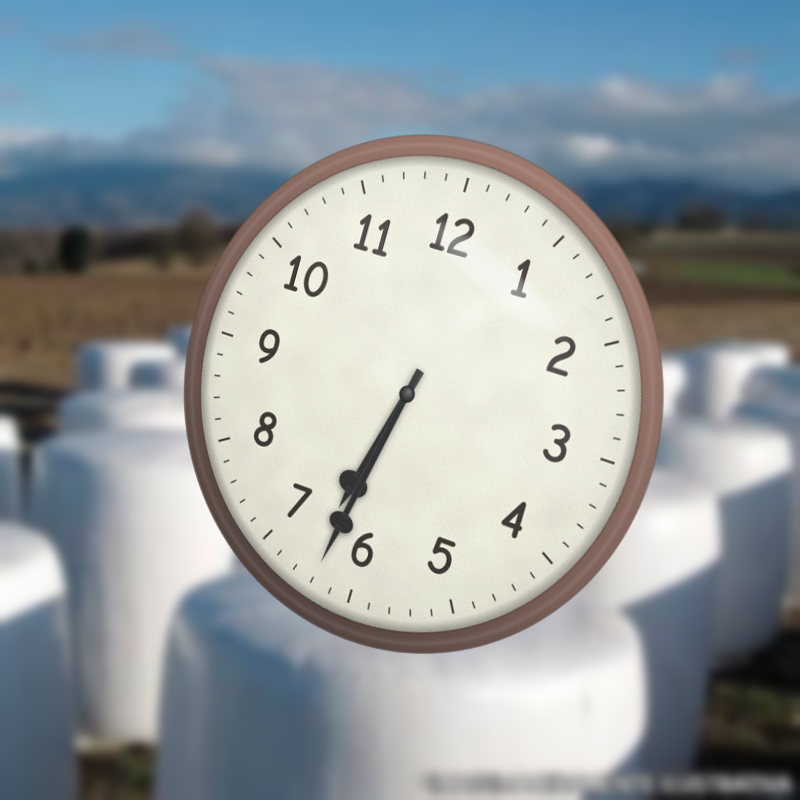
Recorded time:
6,32
